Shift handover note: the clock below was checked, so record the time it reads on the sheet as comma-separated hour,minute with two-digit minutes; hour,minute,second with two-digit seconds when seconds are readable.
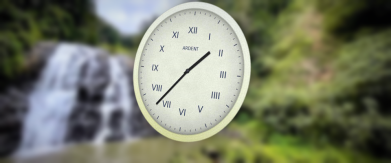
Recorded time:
1,37
